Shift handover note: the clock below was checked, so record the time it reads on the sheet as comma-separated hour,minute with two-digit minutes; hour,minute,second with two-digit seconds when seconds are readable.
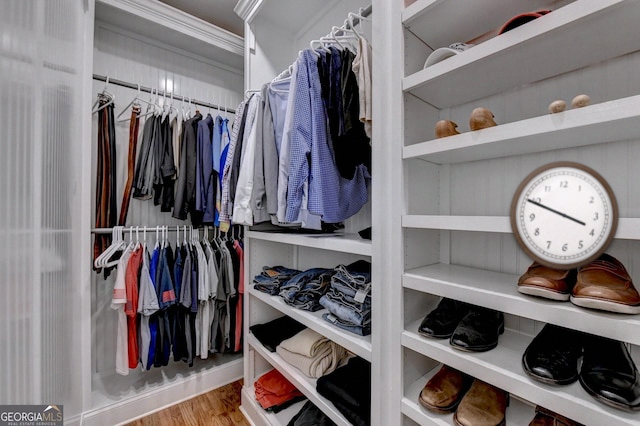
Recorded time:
3,49
